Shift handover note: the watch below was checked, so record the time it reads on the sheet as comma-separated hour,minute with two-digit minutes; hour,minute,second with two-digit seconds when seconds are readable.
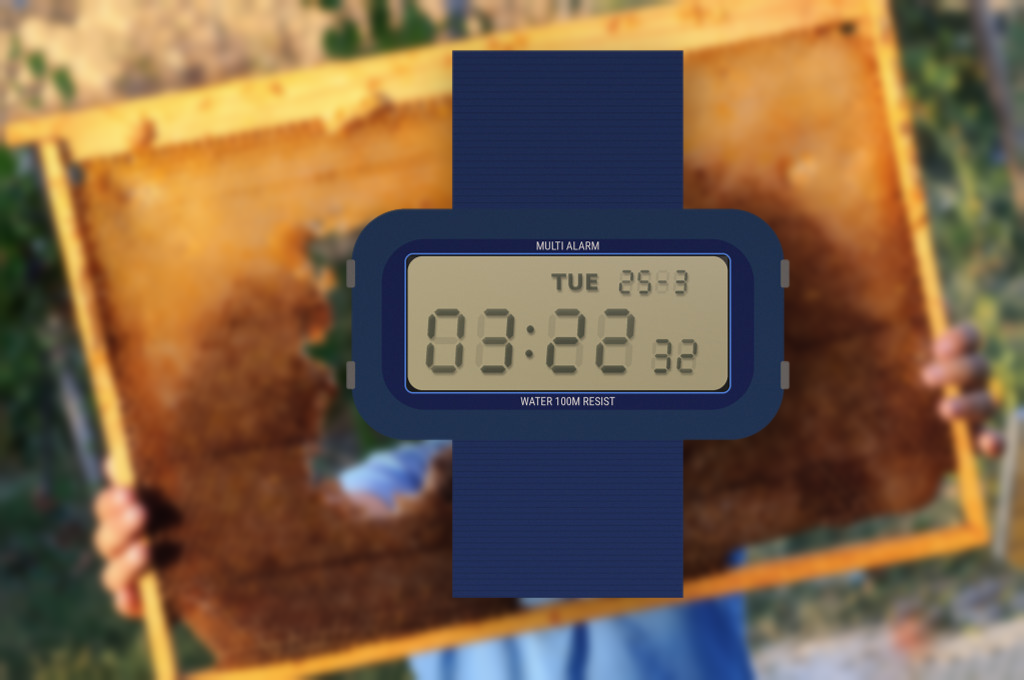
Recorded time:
3,22,32
